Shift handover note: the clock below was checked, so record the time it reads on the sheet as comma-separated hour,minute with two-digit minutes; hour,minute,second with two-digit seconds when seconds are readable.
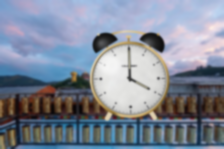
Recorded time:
4,00
